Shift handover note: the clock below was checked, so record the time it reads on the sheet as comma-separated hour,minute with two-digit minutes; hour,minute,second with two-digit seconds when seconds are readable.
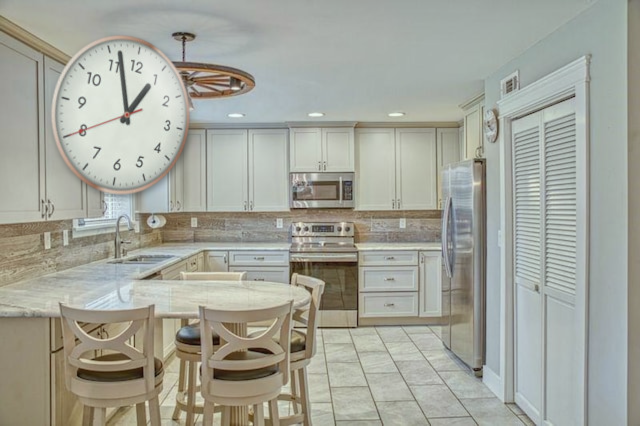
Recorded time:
12,56,40
